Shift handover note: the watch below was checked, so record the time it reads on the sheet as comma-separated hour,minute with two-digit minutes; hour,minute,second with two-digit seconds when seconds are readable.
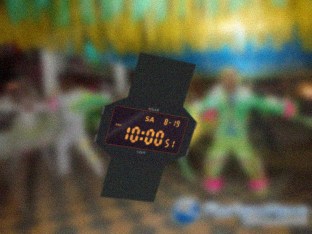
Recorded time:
10,00,51
